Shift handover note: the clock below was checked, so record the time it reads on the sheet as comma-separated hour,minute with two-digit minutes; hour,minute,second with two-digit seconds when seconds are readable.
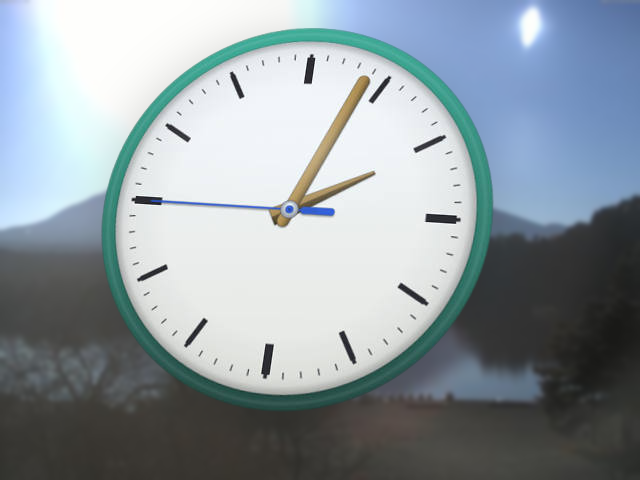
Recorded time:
2,03,45
